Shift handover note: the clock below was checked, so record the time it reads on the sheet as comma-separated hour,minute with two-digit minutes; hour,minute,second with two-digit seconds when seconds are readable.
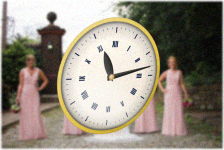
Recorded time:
11,13
